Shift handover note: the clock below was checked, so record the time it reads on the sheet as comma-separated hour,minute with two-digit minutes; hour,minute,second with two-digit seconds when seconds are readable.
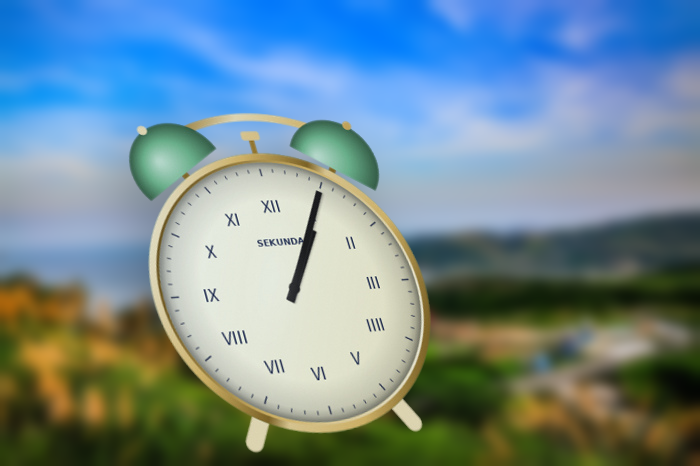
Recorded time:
1,05
